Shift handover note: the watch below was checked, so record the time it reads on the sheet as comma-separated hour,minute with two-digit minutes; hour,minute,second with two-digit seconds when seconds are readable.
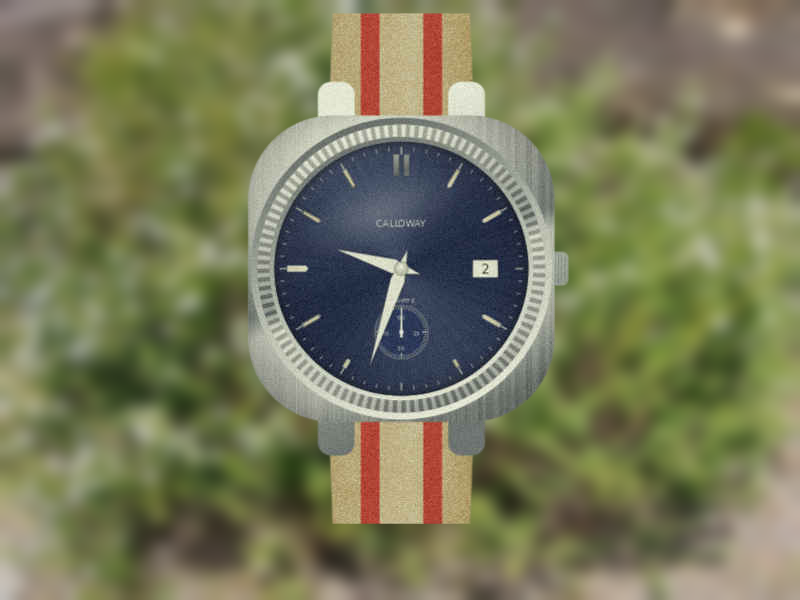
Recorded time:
9,33
